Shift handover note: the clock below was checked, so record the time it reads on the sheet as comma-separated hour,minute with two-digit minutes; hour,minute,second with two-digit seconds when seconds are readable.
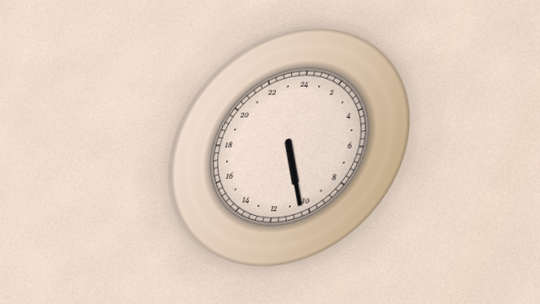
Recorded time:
10,26
